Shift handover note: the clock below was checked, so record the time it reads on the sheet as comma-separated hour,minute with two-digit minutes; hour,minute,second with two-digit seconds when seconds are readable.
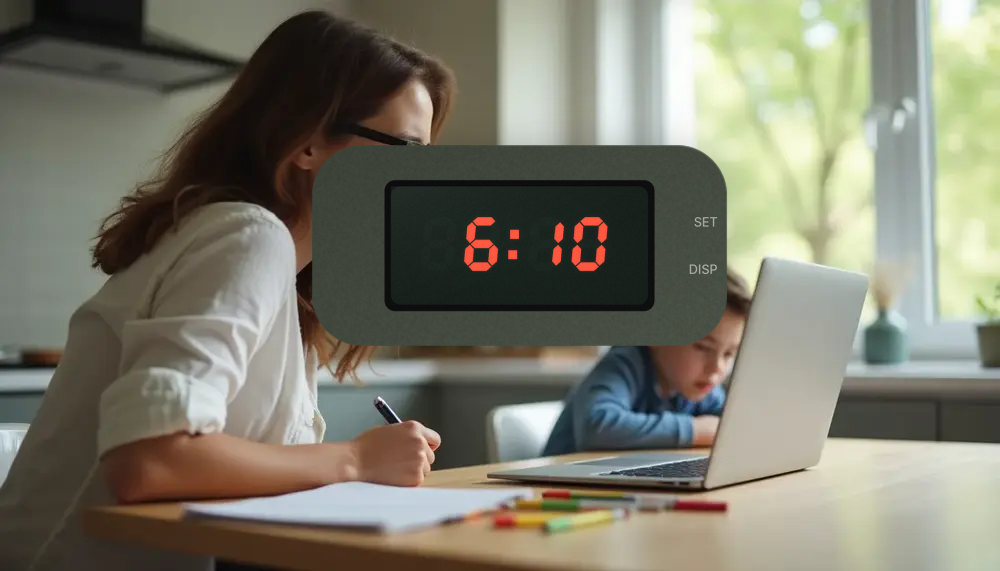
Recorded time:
6,10
